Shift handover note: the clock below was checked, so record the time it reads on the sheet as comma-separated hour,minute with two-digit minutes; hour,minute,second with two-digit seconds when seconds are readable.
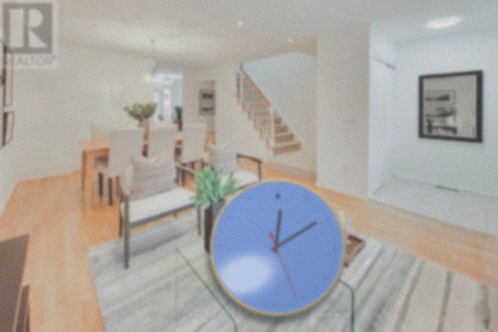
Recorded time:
12,09,26
